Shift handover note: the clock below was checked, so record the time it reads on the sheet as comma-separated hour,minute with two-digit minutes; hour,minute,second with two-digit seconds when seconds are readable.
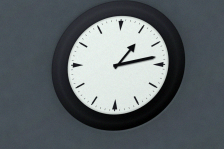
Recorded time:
1,13
